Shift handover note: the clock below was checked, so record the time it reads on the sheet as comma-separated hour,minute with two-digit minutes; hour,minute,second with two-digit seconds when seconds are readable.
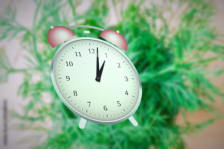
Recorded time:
1,02
